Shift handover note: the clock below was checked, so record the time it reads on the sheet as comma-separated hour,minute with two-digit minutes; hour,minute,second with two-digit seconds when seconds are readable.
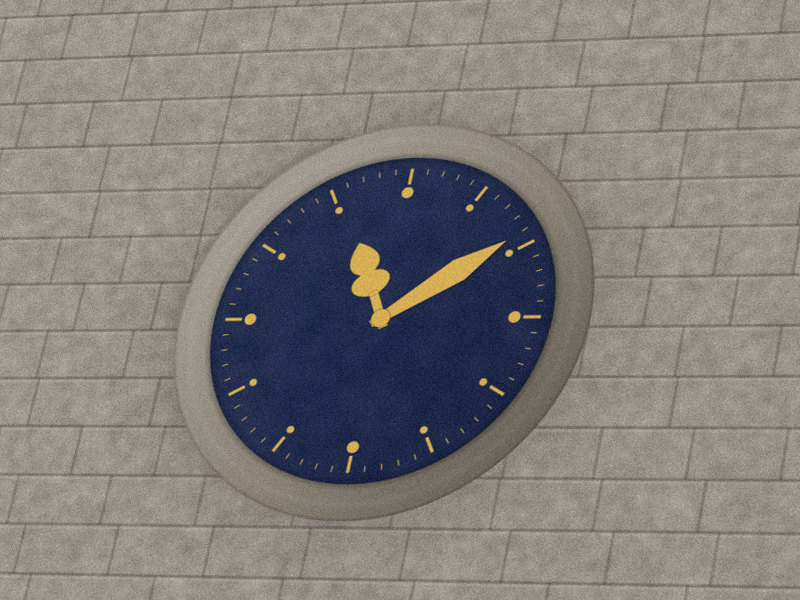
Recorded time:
11,09
